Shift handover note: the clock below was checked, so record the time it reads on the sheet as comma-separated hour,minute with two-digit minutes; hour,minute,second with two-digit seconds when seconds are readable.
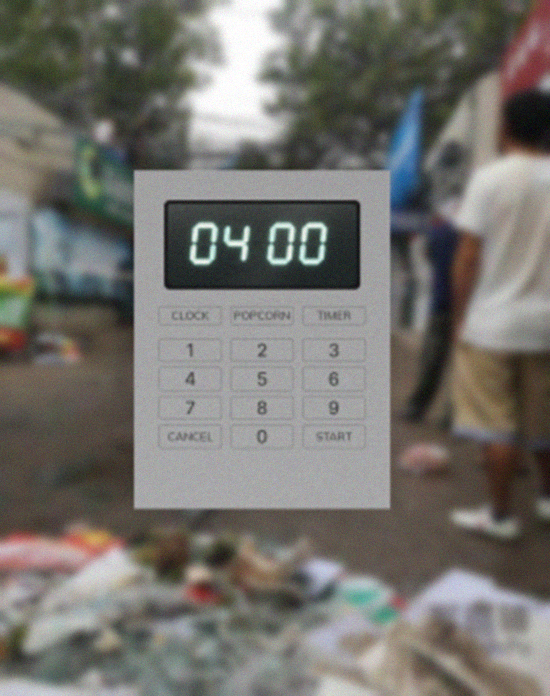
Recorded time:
4,00
